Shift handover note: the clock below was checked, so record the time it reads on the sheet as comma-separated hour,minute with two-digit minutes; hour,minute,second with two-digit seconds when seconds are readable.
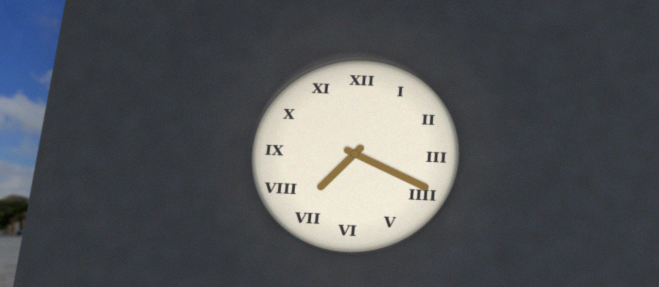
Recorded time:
7,19
